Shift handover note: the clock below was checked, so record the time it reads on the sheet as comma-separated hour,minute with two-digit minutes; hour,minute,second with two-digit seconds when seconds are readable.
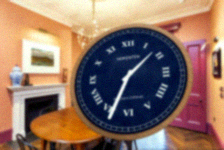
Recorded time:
1,34
